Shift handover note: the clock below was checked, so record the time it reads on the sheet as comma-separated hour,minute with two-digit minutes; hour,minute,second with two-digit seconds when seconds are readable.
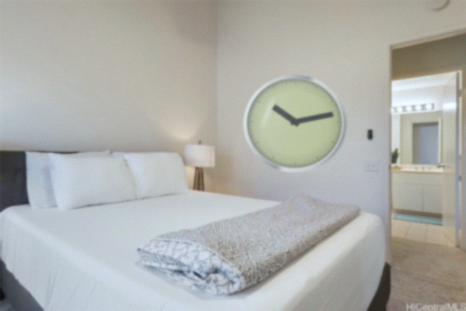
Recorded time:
10,13
